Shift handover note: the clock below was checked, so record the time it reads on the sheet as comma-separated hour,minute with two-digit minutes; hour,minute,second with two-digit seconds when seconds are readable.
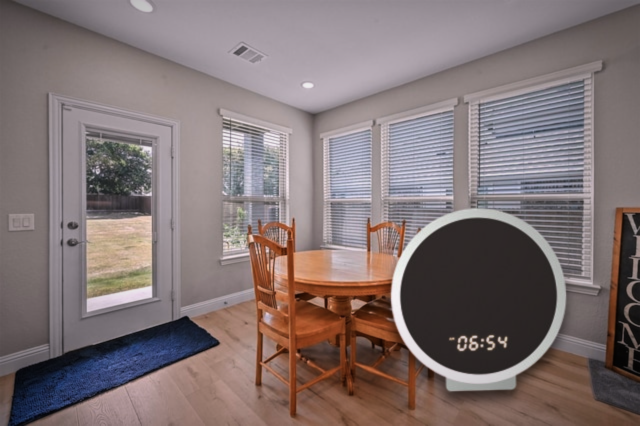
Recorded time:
6,54
